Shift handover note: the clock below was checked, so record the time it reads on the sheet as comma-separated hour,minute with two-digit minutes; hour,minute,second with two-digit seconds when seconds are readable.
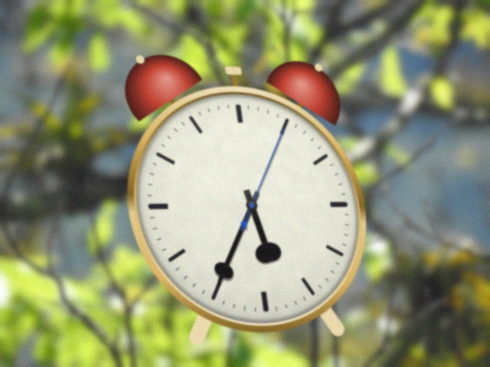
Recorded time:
5,35,05
